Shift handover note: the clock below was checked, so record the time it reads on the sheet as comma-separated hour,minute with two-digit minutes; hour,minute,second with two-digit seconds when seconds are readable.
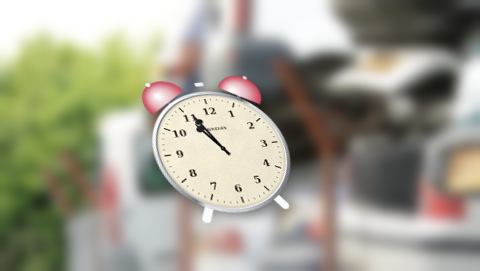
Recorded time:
10,56
